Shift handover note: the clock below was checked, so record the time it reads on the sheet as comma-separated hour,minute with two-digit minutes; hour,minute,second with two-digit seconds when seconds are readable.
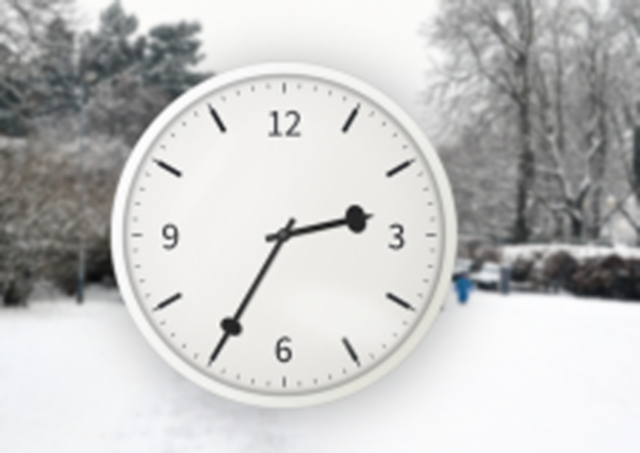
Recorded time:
2,35
